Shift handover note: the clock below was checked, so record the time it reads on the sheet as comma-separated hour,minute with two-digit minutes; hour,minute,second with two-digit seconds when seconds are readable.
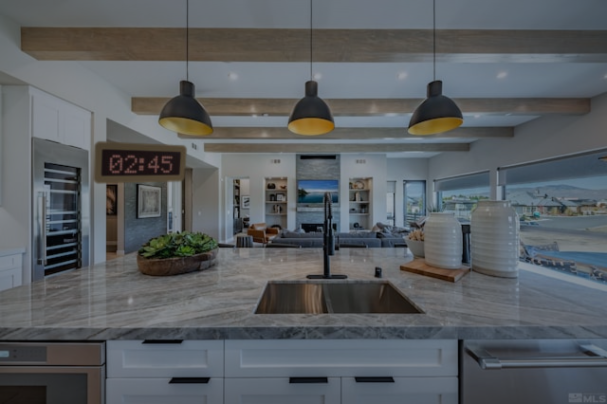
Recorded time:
2,45
